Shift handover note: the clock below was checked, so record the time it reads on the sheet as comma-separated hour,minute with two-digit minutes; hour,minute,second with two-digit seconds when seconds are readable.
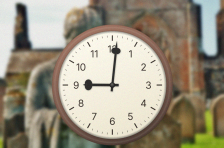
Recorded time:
9,01
